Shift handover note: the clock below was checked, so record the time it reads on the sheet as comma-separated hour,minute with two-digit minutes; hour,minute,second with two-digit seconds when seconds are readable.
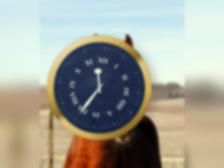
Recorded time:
11,35
